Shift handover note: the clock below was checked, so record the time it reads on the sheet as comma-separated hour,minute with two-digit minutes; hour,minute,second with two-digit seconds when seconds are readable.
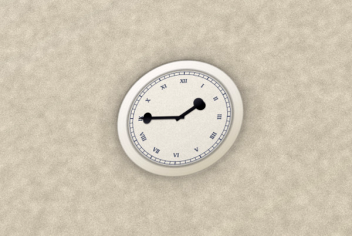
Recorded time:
1,45
